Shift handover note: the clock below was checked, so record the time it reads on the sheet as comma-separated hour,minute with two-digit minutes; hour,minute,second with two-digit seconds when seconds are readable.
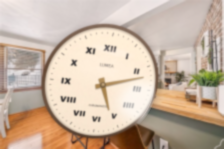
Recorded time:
5,12
